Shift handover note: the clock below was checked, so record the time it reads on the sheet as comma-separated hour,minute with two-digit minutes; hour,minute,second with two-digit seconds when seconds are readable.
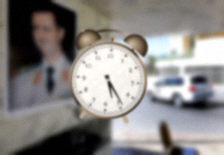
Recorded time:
5,24
